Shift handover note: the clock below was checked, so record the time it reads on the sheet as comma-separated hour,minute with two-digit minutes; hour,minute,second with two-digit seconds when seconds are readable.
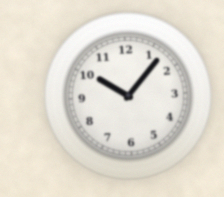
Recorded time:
10,07
